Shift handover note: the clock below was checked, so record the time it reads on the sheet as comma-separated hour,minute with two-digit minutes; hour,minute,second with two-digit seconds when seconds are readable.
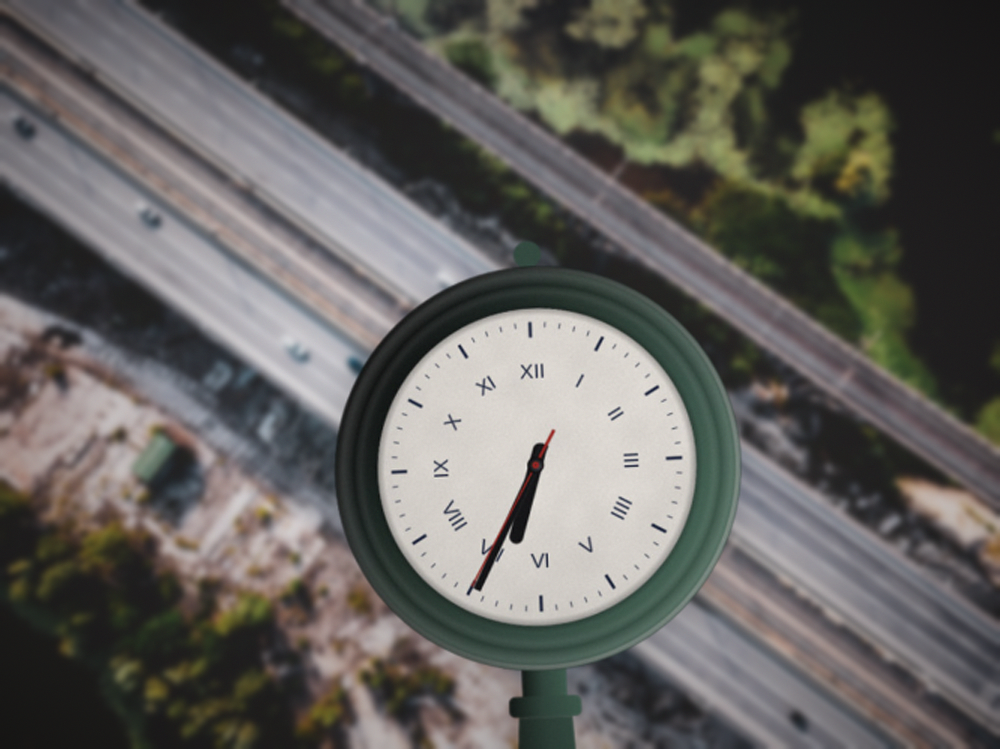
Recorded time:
6,34,35
